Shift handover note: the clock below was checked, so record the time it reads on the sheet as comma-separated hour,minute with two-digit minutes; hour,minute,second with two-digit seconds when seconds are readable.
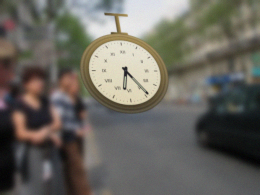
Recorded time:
6,24
